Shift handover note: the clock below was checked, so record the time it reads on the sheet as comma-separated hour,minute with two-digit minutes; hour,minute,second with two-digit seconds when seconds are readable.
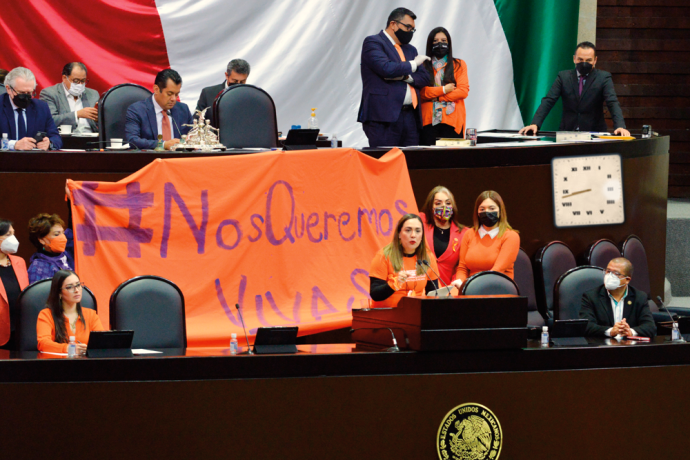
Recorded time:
8,43
